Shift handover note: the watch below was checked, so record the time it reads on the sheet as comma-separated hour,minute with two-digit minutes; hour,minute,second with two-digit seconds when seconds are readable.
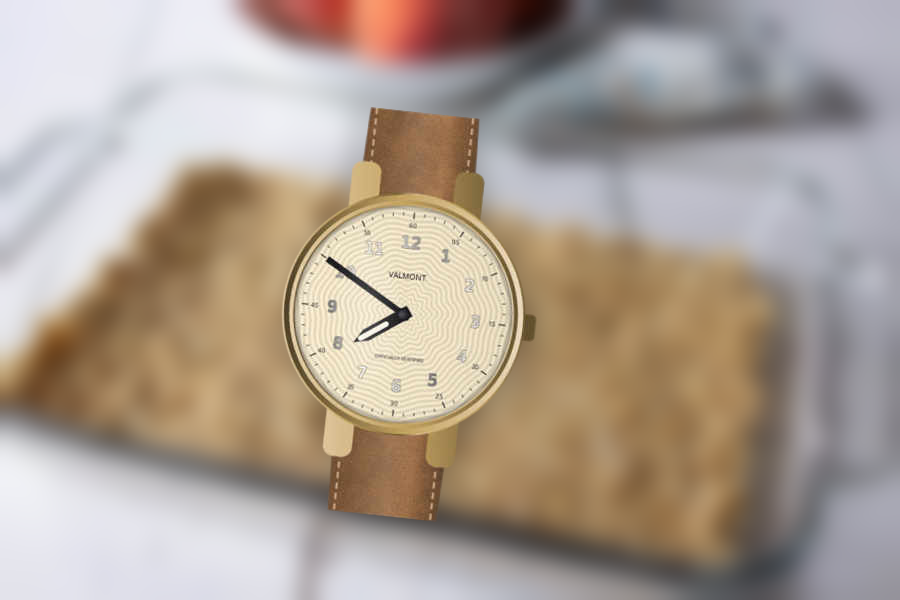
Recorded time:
7,50
